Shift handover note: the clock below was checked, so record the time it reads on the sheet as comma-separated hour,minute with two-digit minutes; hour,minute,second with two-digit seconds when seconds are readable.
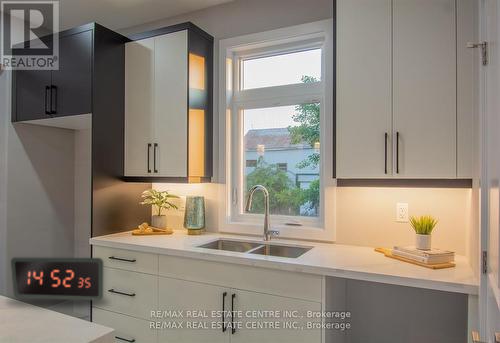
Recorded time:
14,52,35
